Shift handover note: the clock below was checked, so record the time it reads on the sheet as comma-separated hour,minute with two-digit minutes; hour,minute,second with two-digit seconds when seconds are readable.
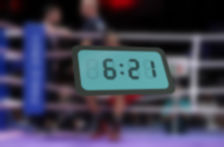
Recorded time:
6,21
